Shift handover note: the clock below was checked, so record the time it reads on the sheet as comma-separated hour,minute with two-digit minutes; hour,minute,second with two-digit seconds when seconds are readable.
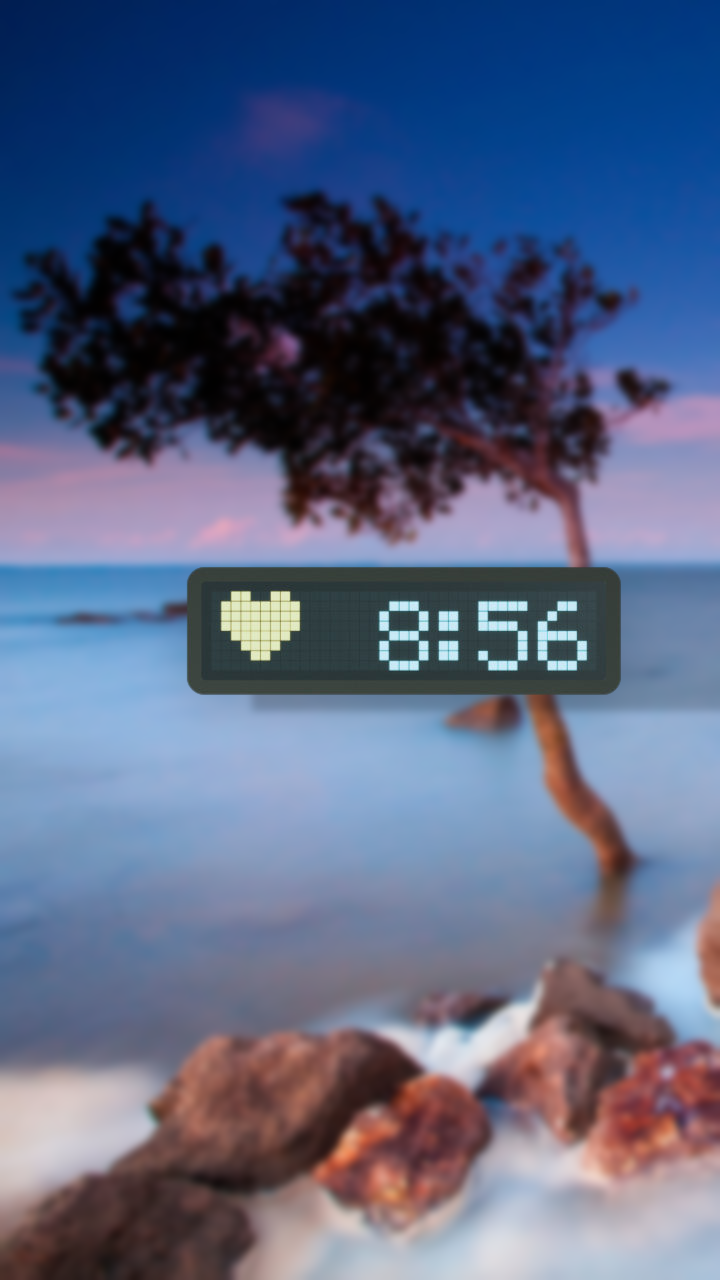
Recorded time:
8,56
